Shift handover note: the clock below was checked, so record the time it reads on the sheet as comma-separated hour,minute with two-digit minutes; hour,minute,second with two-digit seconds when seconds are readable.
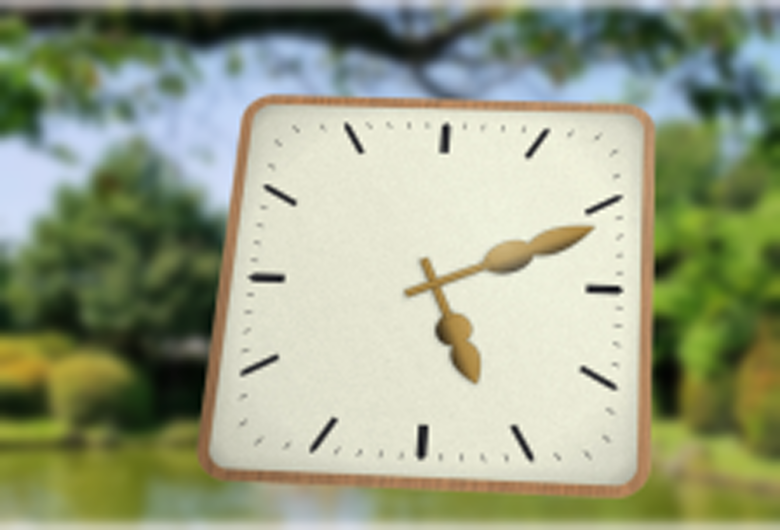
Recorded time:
5,11
